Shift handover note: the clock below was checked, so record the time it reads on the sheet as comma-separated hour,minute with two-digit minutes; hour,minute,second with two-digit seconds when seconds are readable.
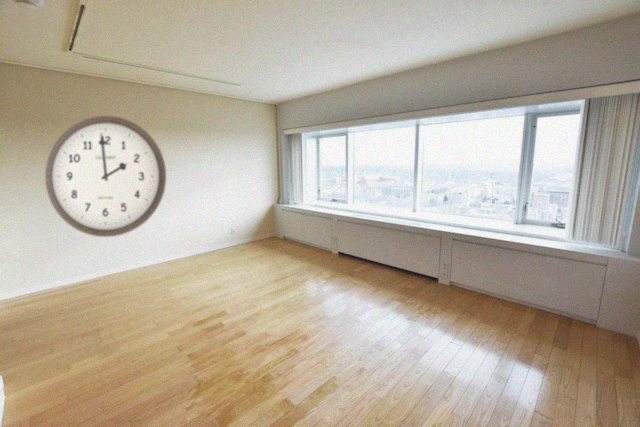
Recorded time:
1,59
